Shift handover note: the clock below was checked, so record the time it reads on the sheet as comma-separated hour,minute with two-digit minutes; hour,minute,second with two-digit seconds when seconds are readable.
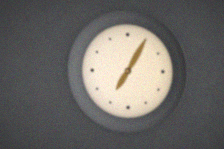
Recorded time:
7,05
